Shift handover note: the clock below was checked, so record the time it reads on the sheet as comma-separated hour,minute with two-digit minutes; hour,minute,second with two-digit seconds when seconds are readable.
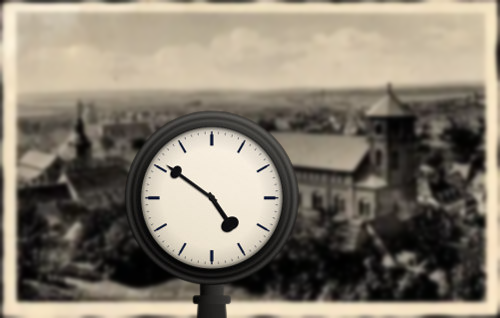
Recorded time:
4,51
